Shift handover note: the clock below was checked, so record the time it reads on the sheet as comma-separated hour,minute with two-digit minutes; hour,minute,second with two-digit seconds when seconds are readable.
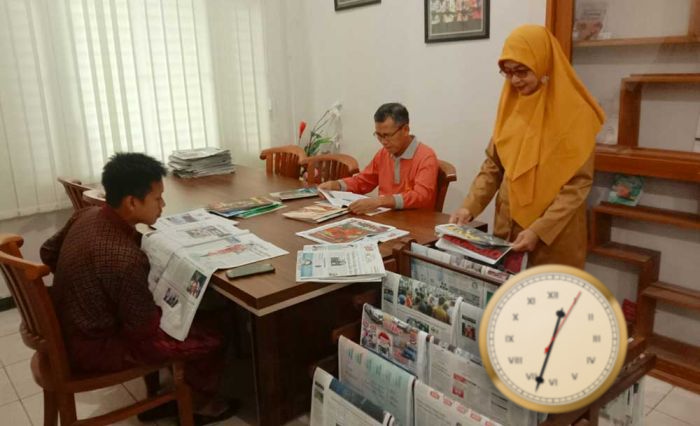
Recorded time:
12,33,05
